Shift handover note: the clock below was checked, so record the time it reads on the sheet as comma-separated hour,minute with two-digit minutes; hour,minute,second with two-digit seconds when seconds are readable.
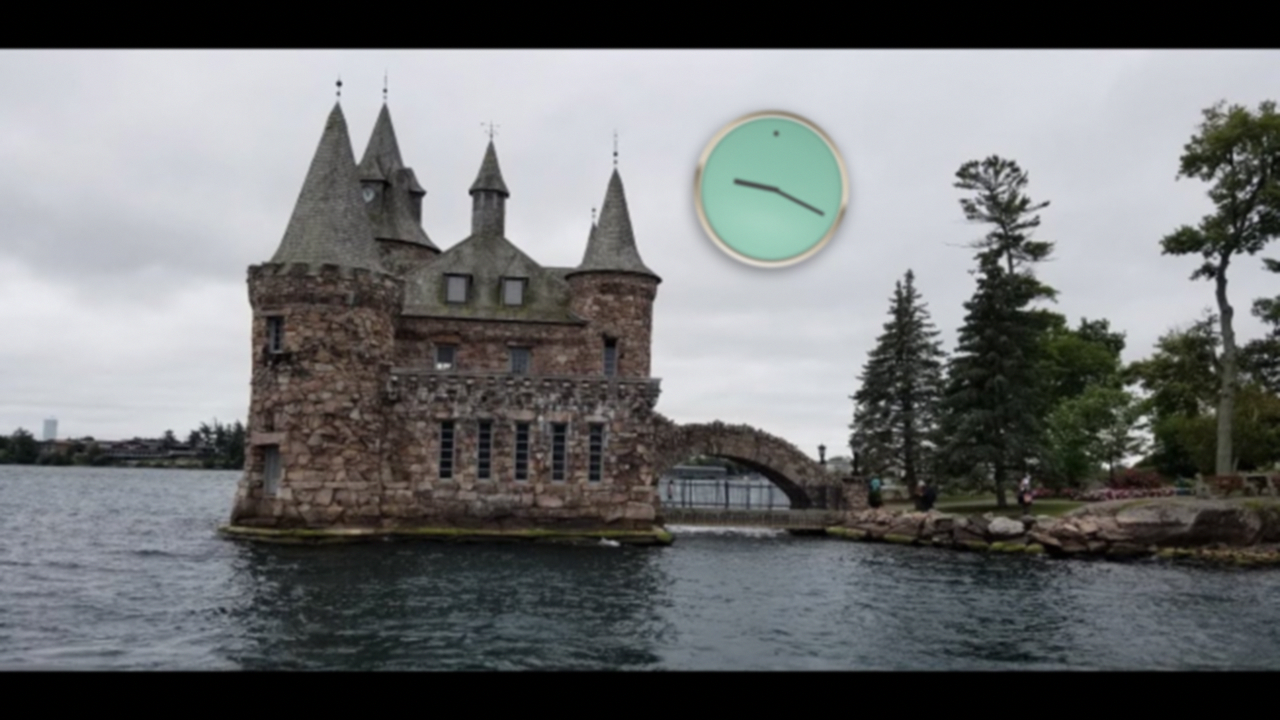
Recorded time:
9,19
